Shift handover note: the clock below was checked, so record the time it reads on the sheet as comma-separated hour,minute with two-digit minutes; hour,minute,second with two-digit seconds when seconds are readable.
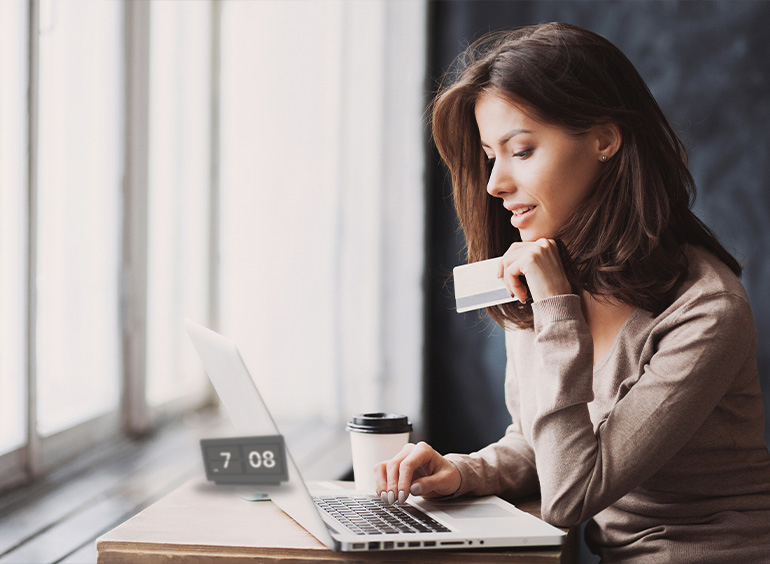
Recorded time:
7,08
